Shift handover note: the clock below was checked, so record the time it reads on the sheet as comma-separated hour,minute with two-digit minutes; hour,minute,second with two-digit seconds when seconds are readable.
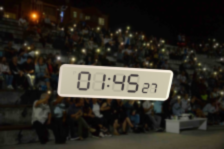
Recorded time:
1,45,27
